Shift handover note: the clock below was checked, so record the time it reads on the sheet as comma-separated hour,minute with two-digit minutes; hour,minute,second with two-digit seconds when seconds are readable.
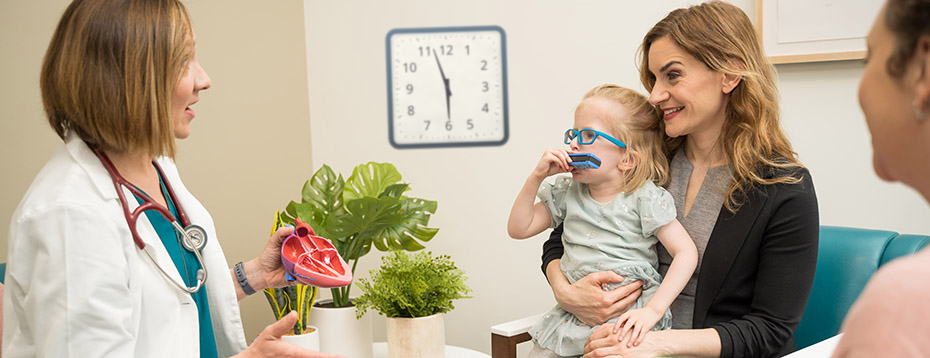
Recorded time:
5,57
